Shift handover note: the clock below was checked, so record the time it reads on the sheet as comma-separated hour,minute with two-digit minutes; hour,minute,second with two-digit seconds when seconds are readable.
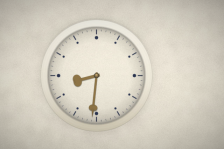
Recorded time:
8,31
